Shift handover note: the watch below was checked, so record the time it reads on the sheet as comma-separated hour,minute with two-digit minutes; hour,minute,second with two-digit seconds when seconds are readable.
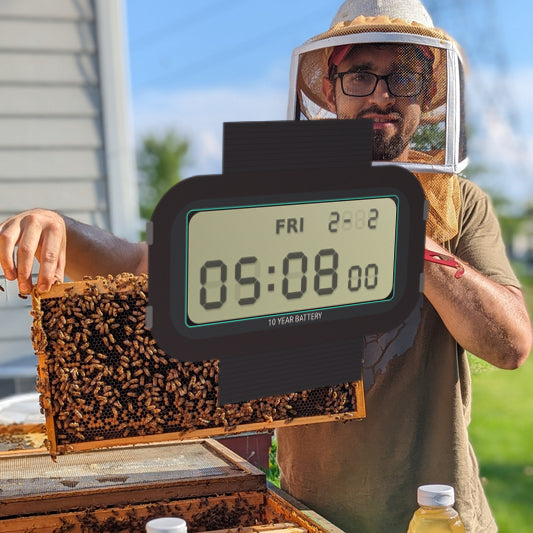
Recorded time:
5,08,00
